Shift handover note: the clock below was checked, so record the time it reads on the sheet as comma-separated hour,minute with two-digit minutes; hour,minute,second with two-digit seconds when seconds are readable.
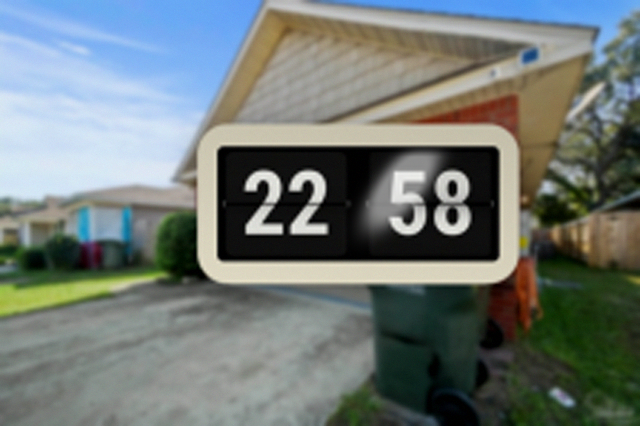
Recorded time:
22,58
